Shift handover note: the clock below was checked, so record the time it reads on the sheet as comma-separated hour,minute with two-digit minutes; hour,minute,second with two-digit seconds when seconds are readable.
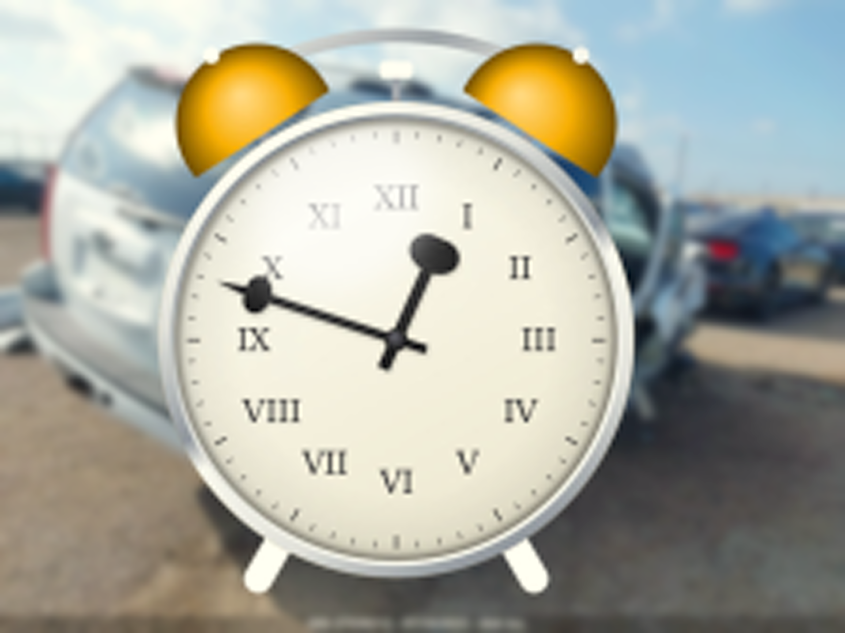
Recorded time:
12,48
